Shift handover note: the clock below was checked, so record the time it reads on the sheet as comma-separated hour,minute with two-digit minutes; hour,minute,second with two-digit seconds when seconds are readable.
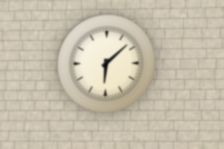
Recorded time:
6,08
